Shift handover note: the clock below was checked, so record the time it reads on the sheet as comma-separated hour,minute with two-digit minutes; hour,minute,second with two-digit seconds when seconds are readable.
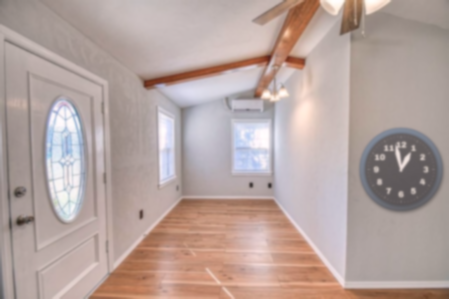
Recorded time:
12,58
